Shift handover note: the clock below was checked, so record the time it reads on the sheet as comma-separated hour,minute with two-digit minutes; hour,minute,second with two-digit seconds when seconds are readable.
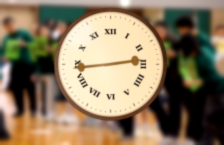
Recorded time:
2,44
